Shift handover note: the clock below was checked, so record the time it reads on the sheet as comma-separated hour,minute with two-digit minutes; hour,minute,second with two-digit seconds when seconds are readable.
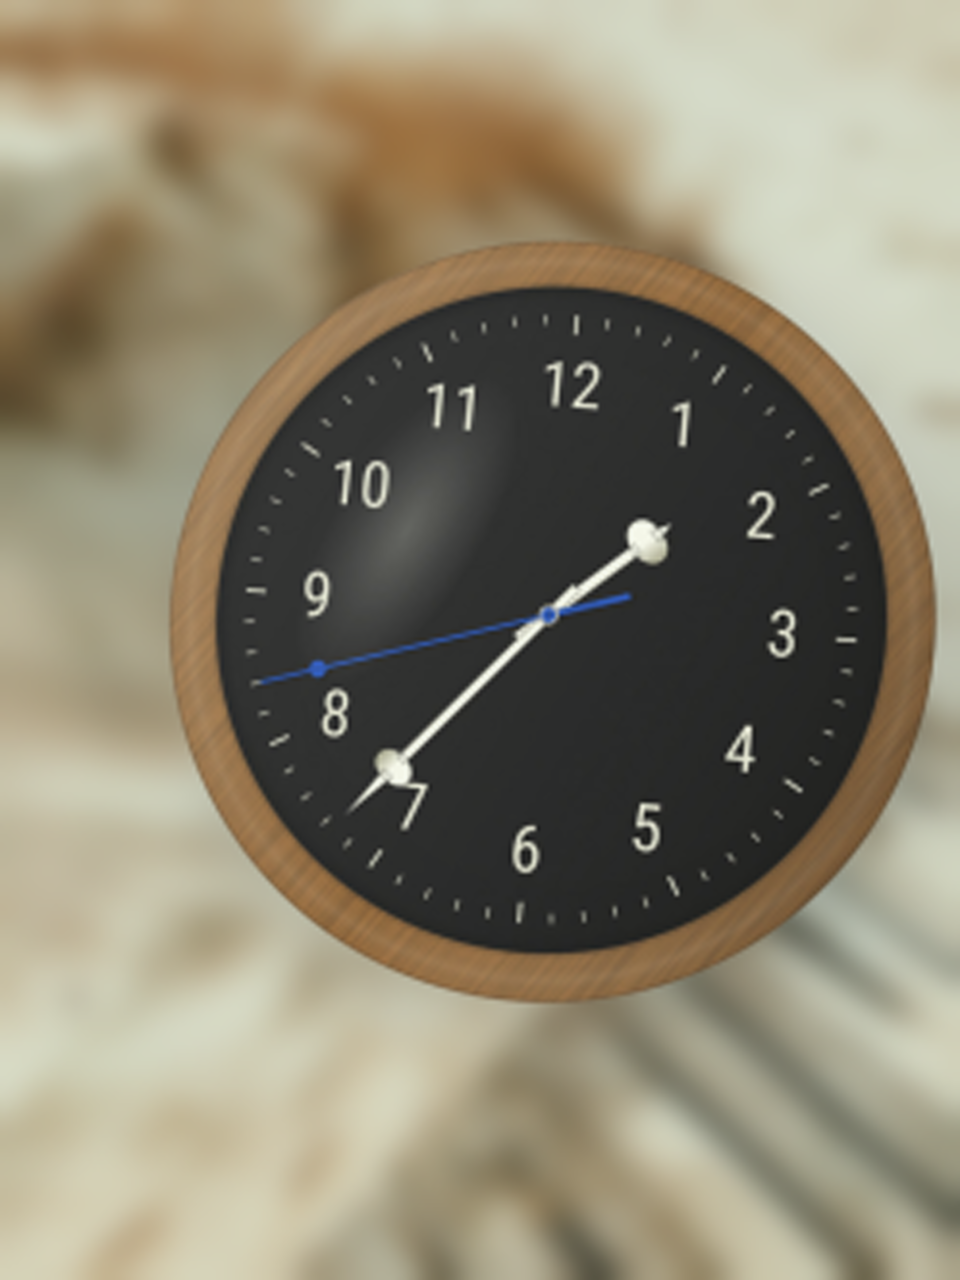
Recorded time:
1,36,42
